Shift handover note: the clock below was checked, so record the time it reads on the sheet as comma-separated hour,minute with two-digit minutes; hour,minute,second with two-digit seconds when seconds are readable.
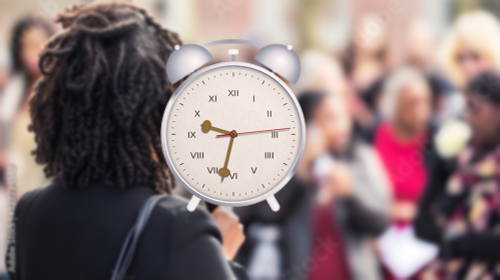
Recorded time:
9,32,14
